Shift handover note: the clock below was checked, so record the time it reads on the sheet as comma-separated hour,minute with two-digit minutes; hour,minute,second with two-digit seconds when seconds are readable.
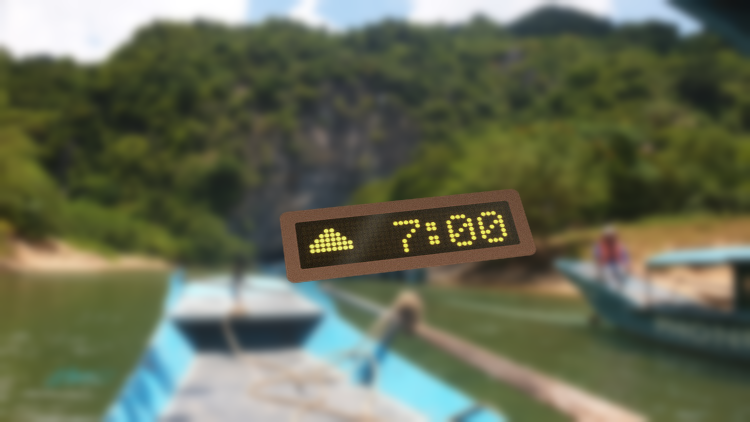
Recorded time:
7,00
